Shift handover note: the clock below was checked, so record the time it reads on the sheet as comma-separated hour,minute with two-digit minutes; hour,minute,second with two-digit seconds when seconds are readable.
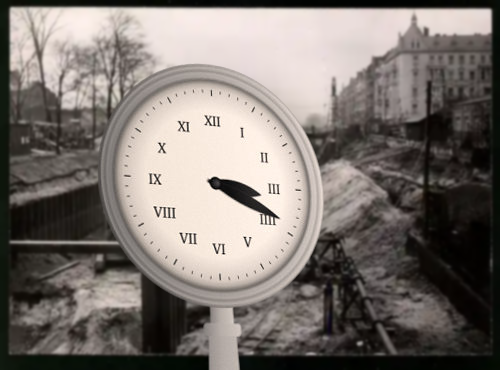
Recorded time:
3,19
